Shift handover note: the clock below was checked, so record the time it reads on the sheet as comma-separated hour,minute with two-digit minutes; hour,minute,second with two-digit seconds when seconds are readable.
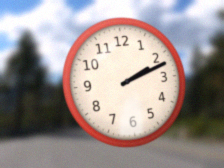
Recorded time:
2,12
